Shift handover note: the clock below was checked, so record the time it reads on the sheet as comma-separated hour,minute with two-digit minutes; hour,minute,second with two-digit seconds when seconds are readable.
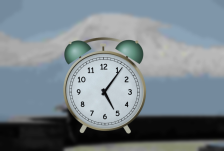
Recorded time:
5,06
